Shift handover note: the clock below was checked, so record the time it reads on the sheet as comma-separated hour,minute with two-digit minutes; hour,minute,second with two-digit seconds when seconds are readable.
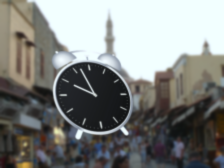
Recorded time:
9,57
